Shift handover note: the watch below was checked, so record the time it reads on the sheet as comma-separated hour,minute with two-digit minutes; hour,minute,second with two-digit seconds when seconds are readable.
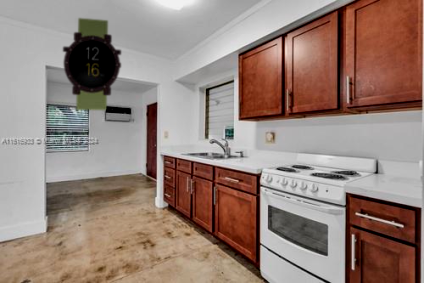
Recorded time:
12,16
